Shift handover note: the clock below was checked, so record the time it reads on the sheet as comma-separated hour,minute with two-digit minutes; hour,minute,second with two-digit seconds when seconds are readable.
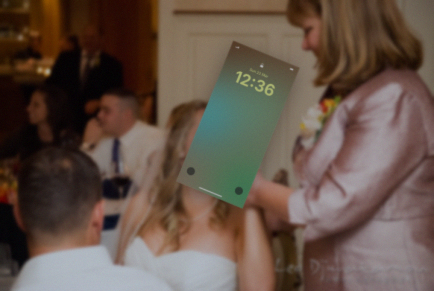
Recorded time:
12,36
